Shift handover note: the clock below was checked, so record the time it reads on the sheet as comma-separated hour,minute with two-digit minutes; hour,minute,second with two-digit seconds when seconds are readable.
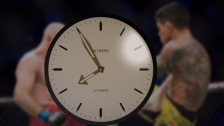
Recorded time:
7,55
